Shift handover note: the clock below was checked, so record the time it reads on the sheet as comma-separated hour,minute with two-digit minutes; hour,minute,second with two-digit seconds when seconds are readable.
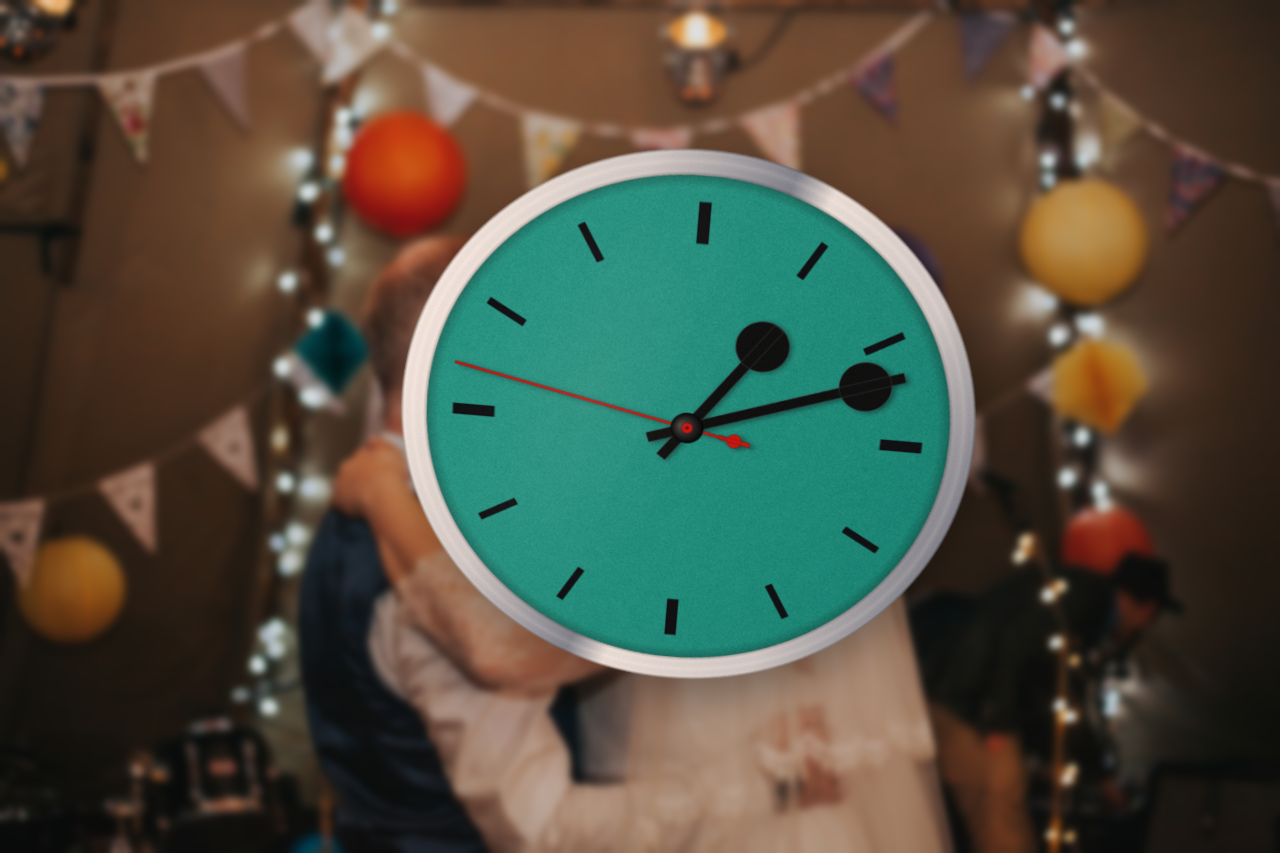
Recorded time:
1,11,47
